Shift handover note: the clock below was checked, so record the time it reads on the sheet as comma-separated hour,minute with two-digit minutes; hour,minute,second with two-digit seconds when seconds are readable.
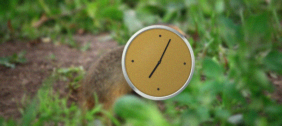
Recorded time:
7,04
